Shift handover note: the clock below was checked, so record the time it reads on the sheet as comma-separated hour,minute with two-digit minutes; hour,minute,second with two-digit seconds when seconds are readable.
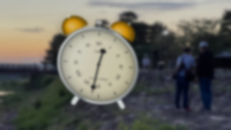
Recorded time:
12,32
